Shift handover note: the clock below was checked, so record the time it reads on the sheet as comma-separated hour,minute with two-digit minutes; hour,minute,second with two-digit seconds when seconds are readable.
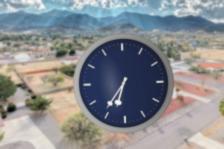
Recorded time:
6,36
